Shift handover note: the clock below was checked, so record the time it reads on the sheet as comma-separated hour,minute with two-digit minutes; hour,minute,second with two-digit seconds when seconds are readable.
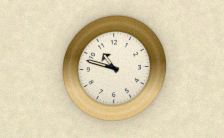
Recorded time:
10,48
